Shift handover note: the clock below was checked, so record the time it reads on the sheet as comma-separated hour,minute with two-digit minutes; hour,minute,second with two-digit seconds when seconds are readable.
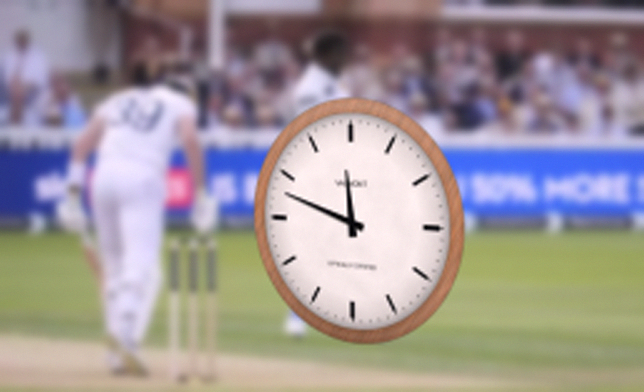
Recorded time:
11,48
